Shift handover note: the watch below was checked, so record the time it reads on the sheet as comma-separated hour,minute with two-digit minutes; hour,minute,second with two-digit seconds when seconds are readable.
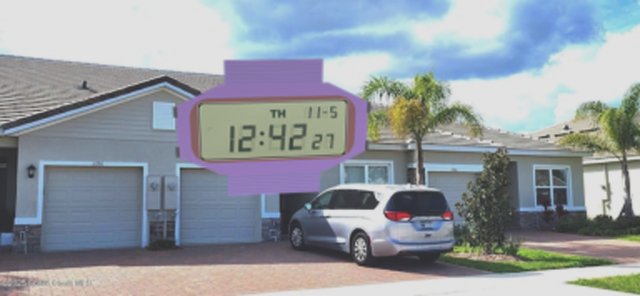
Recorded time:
12,42,27
